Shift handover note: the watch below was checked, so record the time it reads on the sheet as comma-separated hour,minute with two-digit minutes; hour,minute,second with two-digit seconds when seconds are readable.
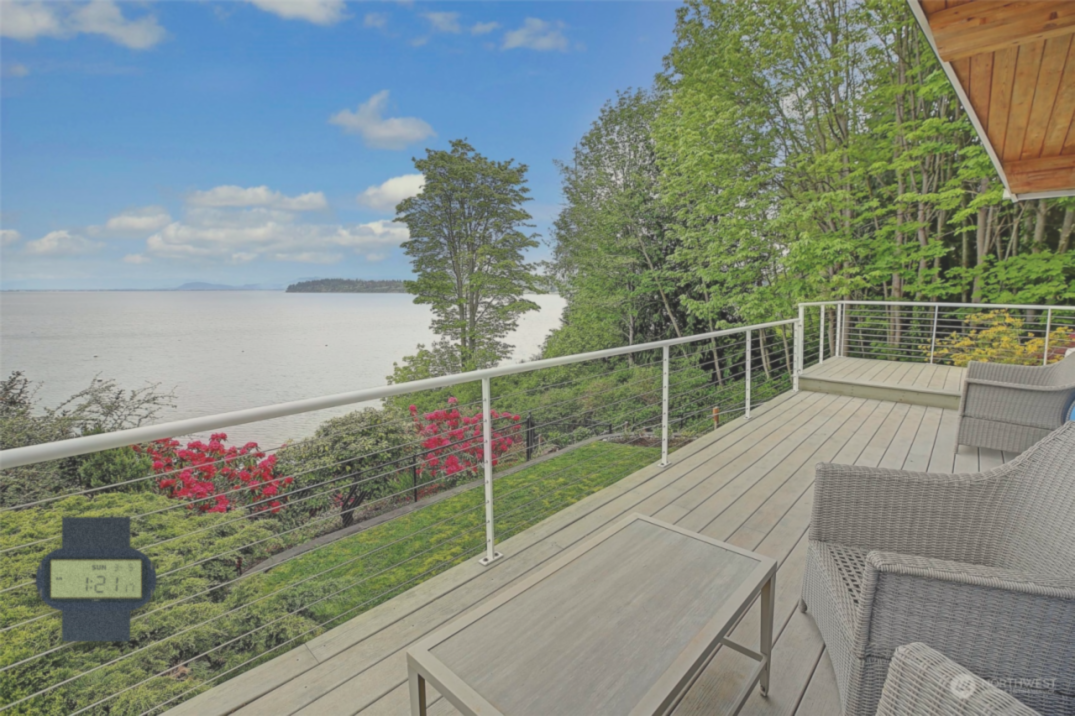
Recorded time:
1,21
